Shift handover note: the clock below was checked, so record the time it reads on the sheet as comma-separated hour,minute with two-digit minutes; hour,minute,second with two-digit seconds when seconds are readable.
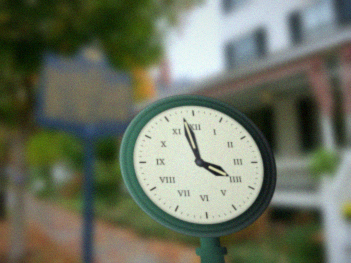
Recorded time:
3,58
